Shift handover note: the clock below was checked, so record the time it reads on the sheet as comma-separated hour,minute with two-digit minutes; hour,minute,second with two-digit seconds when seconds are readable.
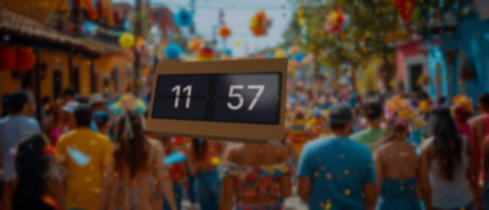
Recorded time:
11,57
